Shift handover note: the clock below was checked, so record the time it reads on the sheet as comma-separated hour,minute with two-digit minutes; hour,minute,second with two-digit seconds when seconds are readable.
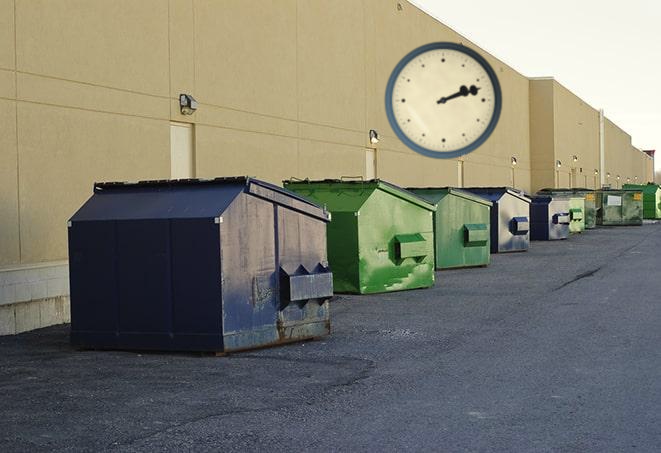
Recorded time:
2,12
